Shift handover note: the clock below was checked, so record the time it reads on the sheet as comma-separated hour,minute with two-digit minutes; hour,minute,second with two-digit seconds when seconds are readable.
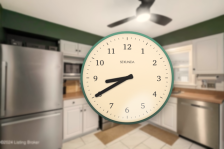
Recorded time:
8,40
